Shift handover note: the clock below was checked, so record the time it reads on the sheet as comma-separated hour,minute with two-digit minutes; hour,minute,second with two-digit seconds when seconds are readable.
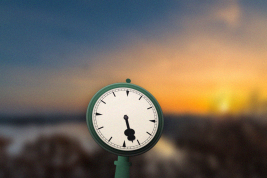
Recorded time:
5,27
